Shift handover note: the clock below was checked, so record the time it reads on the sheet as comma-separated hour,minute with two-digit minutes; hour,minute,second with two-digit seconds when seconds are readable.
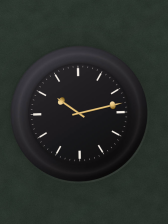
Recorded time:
10,13
